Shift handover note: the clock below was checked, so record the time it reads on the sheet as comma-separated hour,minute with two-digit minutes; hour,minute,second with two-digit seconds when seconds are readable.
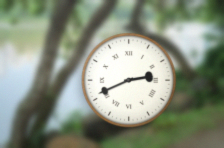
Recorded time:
2,41
